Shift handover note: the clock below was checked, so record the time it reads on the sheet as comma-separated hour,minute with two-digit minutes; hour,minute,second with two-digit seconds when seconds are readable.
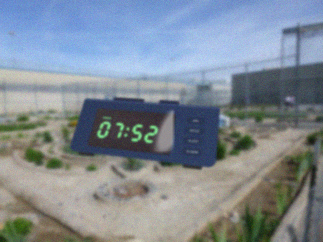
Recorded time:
7,52
